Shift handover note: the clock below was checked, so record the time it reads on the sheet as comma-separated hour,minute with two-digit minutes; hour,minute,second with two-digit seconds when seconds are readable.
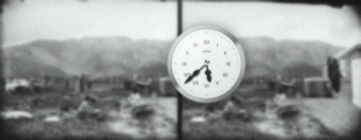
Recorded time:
5,38
